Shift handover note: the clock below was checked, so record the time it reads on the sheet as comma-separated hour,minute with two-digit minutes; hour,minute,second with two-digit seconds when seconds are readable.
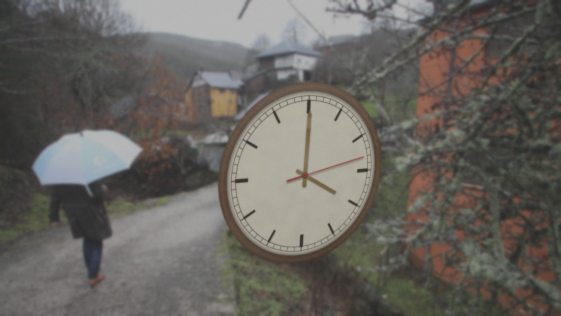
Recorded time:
4,00,13
